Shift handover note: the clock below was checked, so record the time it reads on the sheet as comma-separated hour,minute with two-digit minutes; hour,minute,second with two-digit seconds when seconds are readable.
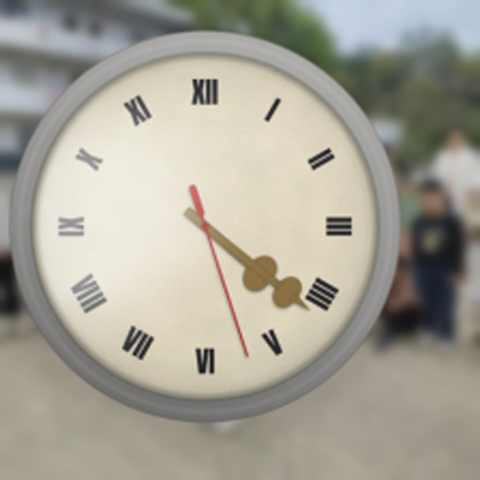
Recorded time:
4,21,27
